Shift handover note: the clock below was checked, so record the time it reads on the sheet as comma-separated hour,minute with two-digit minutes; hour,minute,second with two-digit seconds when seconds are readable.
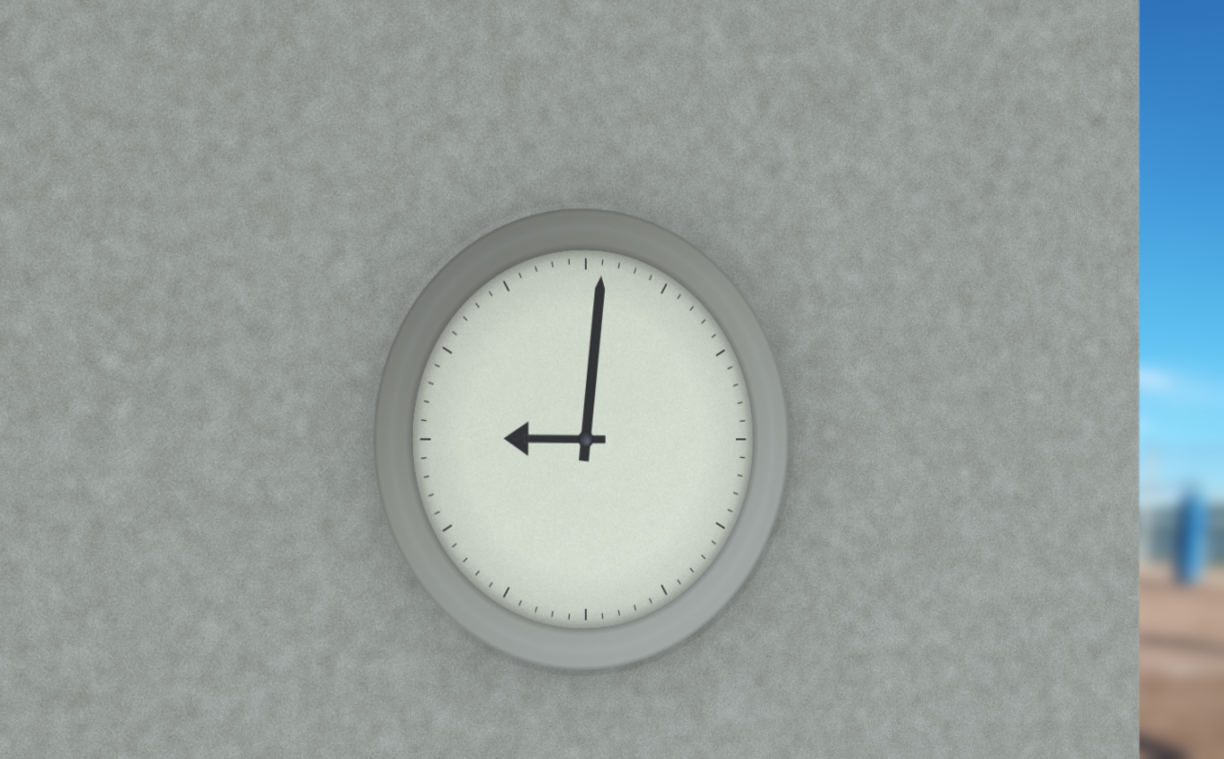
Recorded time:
9,01
